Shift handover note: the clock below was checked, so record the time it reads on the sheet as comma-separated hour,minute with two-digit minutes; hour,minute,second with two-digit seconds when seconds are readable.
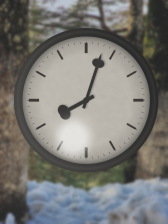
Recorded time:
8,03
